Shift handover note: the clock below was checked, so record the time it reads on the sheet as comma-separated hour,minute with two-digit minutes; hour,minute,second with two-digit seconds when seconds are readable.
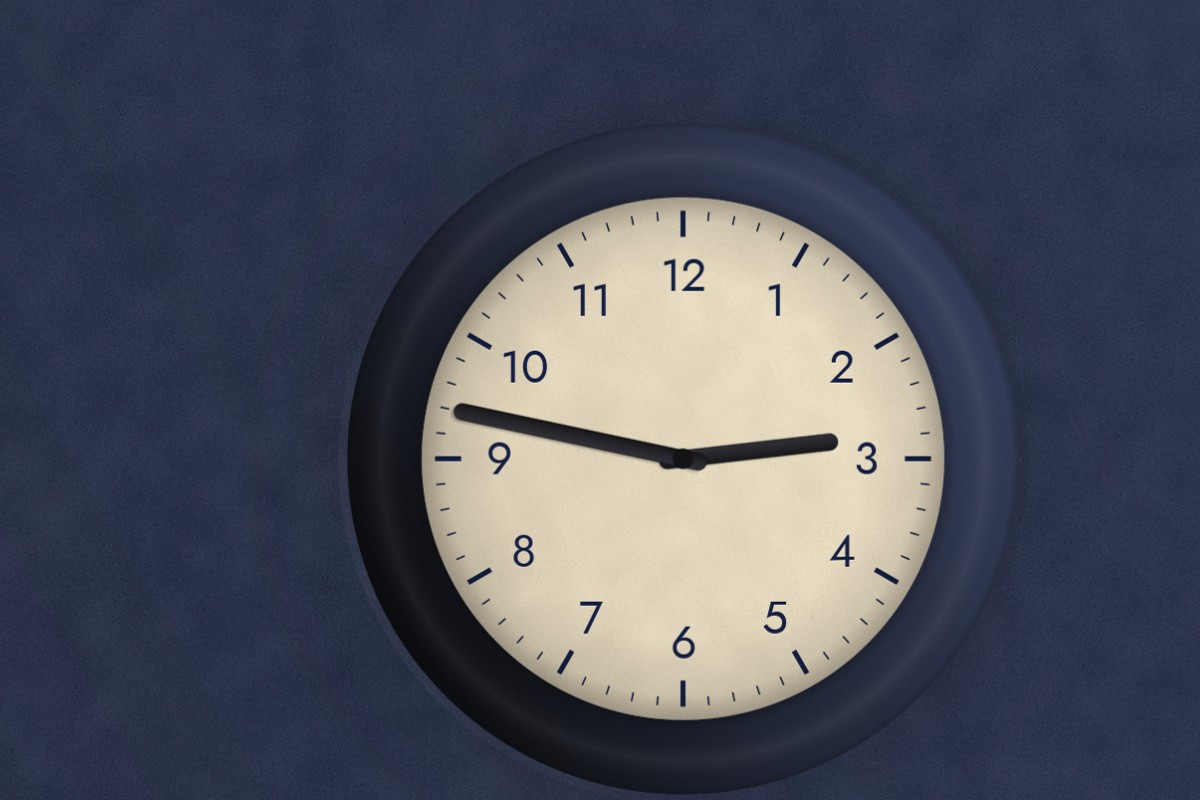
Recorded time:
2,47
